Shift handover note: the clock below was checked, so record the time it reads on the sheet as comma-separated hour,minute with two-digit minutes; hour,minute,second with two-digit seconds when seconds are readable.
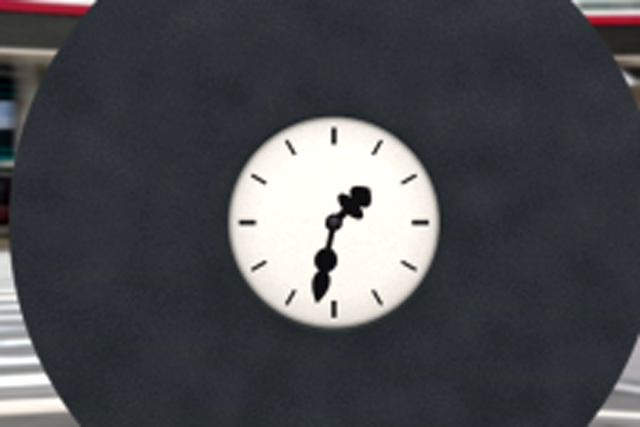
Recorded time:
1,32
